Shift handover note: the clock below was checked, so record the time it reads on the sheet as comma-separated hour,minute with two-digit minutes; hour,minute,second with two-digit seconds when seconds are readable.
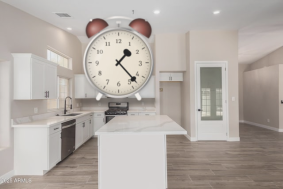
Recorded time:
1,23
